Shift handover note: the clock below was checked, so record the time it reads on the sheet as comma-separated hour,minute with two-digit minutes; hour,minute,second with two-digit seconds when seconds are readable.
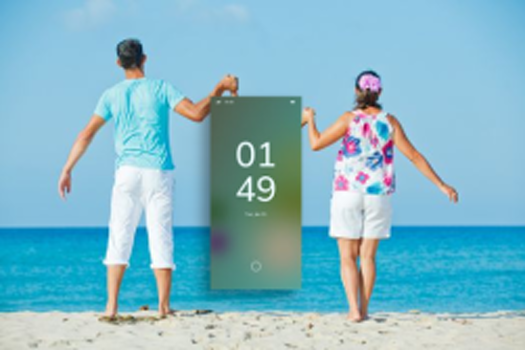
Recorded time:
1,49
